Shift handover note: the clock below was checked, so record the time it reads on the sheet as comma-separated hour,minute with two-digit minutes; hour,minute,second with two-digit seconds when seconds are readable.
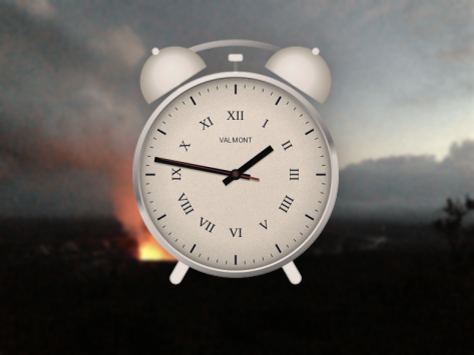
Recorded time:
1,46,47
